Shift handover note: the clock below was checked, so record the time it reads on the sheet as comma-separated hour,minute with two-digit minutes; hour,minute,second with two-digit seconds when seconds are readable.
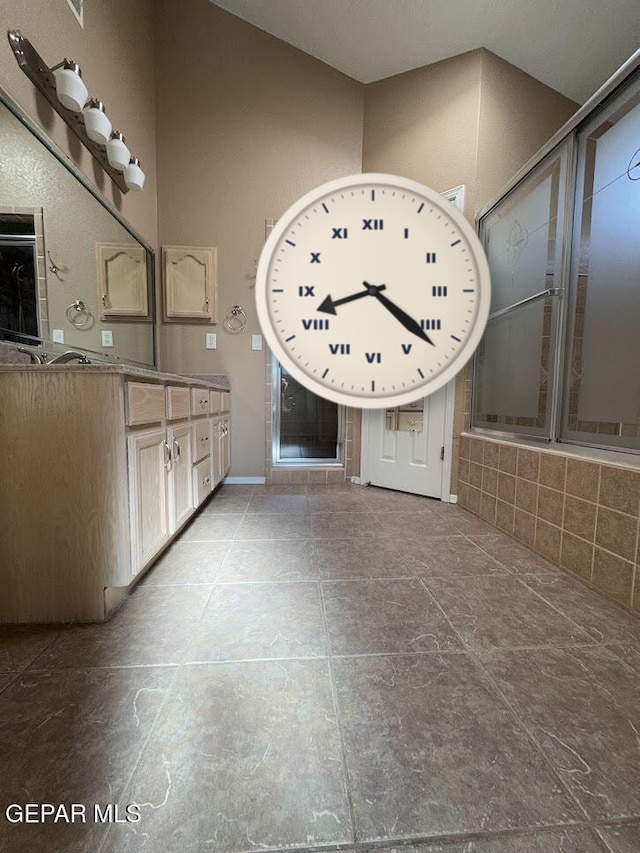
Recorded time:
8,22
